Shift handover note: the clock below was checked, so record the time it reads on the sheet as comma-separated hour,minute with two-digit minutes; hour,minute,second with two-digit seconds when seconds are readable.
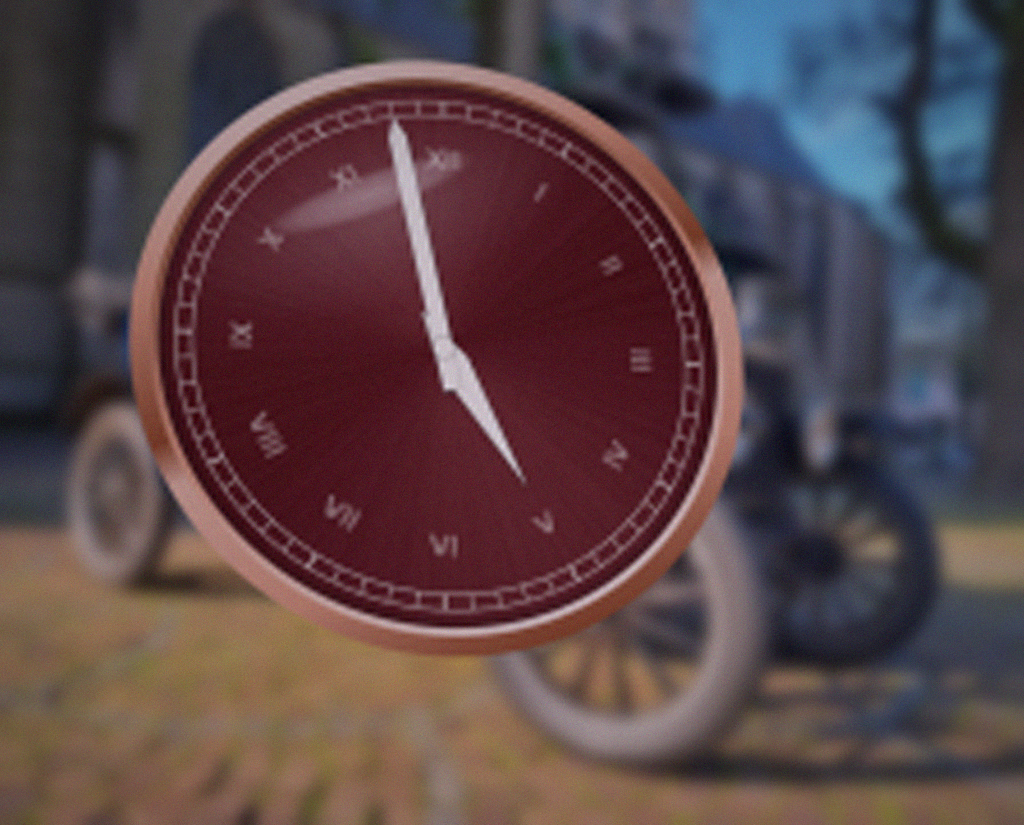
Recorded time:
4,58
